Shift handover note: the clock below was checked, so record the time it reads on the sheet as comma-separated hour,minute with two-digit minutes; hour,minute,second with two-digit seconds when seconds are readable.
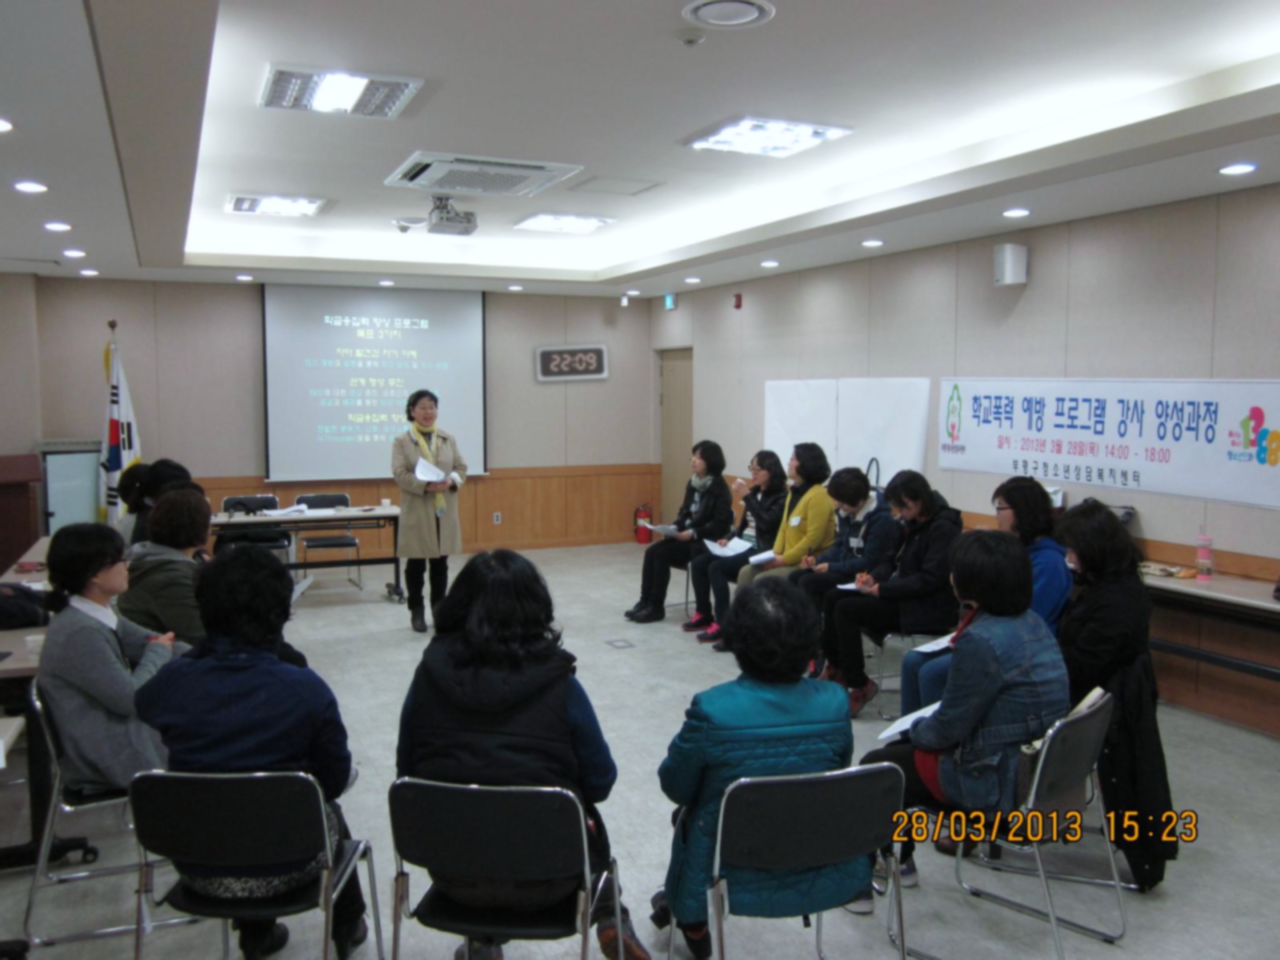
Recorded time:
22,09
